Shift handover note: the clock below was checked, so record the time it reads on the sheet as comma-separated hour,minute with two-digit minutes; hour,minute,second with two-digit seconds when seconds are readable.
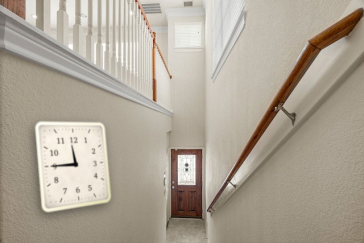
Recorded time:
11,45
